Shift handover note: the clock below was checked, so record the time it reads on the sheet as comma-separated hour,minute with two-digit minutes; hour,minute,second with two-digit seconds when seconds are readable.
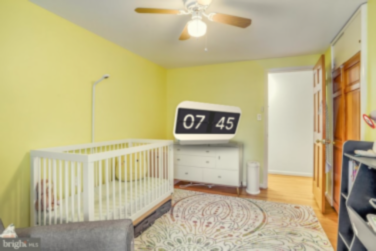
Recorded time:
7,45
